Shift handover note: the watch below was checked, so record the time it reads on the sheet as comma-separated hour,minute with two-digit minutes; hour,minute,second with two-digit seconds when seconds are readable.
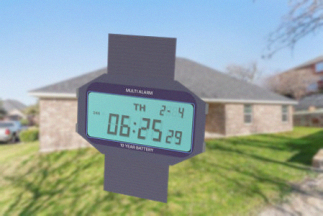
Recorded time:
6,25,29
